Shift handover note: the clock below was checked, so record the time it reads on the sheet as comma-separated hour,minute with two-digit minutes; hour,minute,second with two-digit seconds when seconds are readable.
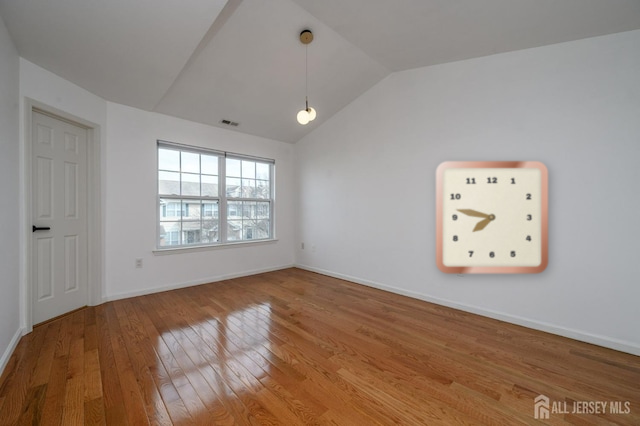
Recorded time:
7,47
